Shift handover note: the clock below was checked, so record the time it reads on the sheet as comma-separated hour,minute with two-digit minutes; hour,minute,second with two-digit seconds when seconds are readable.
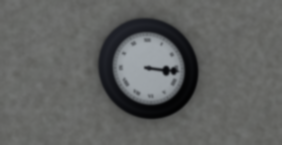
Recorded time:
3,16
